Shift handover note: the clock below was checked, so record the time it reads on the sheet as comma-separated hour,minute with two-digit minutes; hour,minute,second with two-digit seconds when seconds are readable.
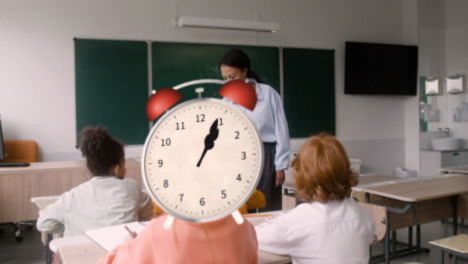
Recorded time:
1,04
